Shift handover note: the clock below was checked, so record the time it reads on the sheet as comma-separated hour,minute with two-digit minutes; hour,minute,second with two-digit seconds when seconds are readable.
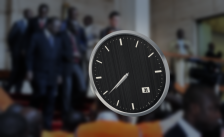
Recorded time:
7,39
